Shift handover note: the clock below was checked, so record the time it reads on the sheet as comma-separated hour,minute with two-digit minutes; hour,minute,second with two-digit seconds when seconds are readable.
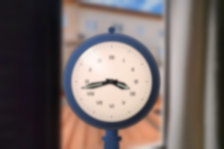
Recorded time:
3,43
